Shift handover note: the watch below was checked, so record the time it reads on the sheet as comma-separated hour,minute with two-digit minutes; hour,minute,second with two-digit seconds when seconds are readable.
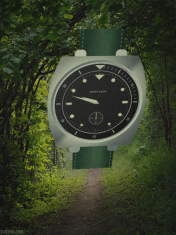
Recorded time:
9,48
